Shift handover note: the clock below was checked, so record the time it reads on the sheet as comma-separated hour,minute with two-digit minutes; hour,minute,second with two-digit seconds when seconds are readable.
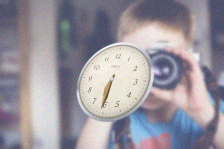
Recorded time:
6,31
